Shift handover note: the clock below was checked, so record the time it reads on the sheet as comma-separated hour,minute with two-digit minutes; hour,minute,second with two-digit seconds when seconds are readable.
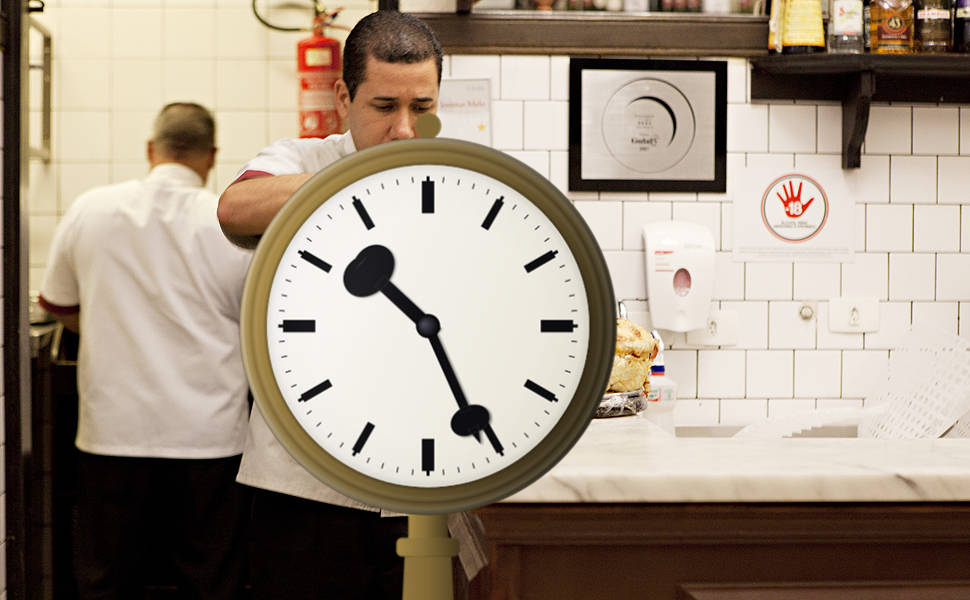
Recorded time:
10,26
